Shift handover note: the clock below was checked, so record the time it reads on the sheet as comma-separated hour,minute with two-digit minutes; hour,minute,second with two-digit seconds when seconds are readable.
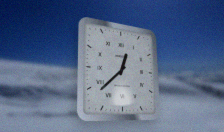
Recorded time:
12,38
